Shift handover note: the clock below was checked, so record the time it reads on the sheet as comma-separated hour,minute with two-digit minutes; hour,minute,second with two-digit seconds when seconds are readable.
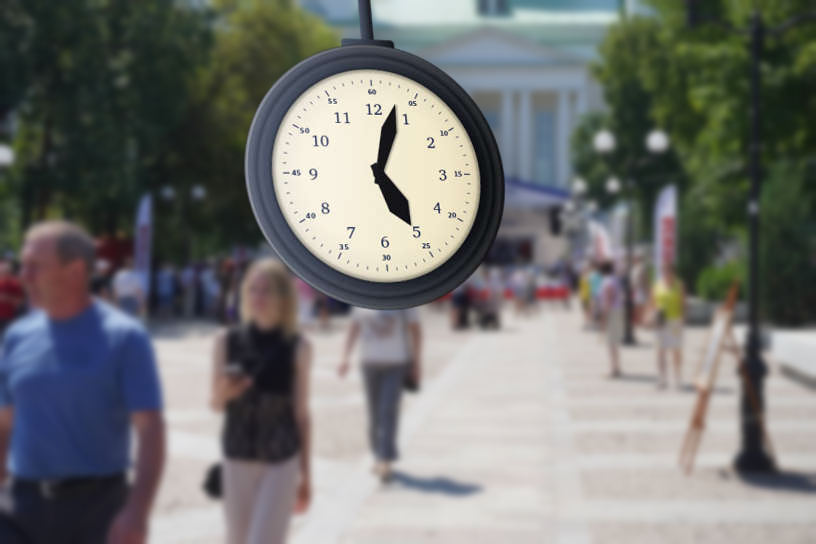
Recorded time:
5,03
